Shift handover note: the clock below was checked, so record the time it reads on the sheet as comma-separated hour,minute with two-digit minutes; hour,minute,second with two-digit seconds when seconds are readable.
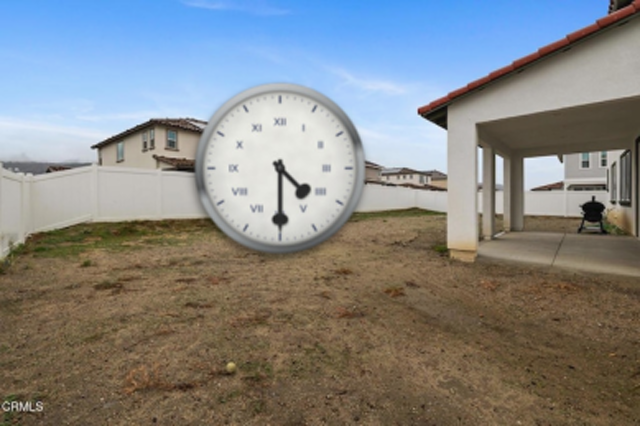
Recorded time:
4,30
